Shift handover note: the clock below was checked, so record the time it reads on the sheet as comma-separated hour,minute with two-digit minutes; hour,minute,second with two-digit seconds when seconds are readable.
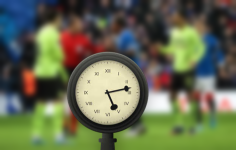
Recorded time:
5,13
